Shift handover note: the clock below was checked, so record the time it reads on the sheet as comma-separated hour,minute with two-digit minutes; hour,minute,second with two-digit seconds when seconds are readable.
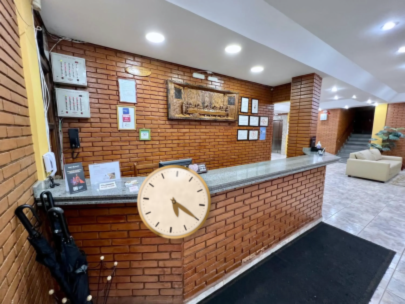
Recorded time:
5,20
